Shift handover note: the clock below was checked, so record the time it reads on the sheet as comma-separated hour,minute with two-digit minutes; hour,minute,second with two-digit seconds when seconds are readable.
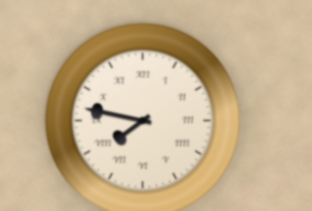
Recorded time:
7,47
